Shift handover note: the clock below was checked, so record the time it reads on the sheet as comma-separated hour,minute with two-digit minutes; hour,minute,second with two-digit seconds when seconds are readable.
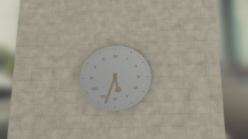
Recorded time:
5,33
